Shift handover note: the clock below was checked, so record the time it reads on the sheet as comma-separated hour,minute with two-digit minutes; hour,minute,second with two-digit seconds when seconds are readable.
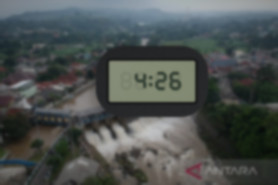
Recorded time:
4,26
